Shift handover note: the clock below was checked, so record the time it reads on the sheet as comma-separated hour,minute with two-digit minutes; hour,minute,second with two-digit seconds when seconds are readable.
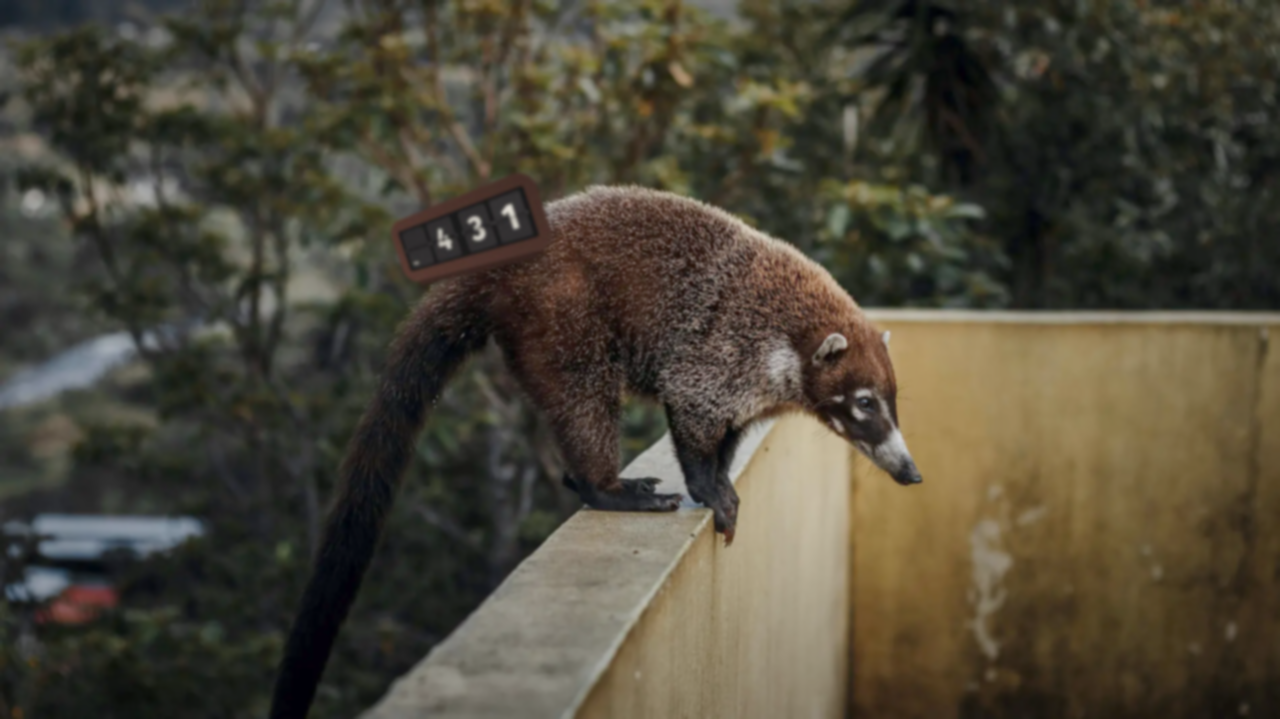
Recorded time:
4,31
